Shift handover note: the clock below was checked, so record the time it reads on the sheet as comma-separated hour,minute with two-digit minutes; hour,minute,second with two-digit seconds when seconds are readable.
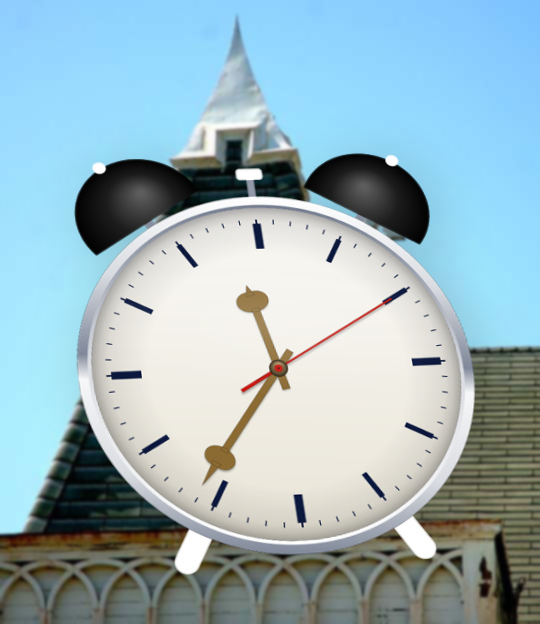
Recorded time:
11,36,10
